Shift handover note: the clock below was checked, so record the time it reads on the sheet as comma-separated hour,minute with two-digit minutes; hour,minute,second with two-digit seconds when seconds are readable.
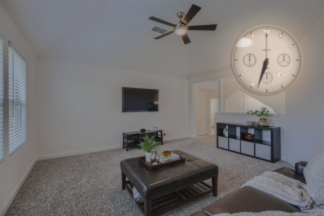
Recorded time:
6,33
